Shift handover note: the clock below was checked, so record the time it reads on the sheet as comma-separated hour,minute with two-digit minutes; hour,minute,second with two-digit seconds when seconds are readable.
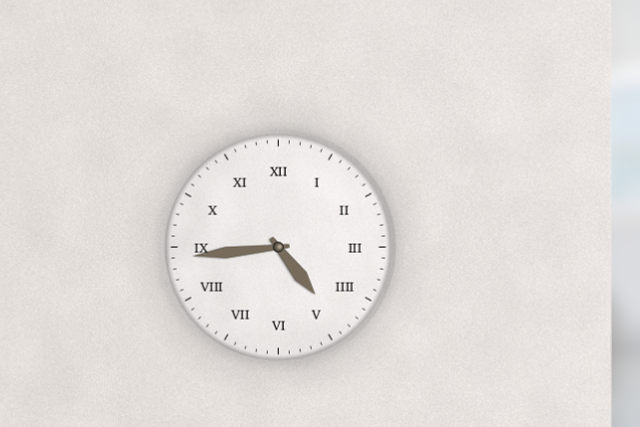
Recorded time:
4,44
